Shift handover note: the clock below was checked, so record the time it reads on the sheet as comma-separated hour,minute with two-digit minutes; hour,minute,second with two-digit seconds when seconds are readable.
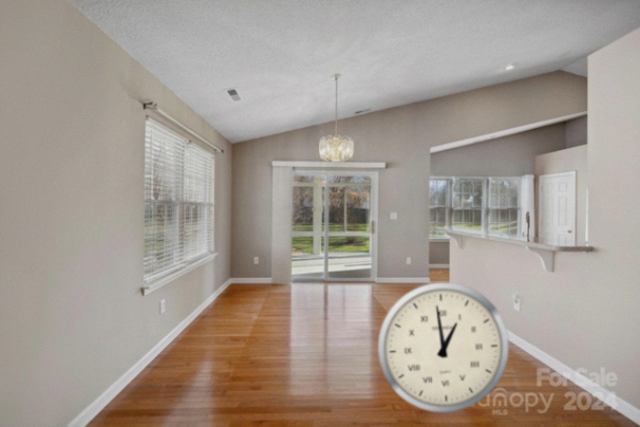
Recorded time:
12,59
